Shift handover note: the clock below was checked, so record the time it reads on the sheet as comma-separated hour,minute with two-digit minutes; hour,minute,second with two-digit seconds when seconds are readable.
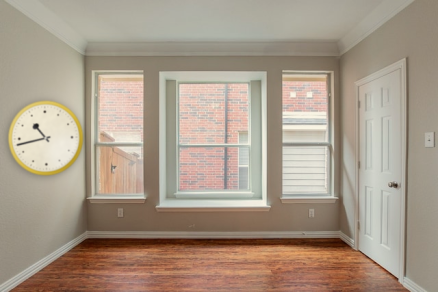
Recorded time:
10,43
